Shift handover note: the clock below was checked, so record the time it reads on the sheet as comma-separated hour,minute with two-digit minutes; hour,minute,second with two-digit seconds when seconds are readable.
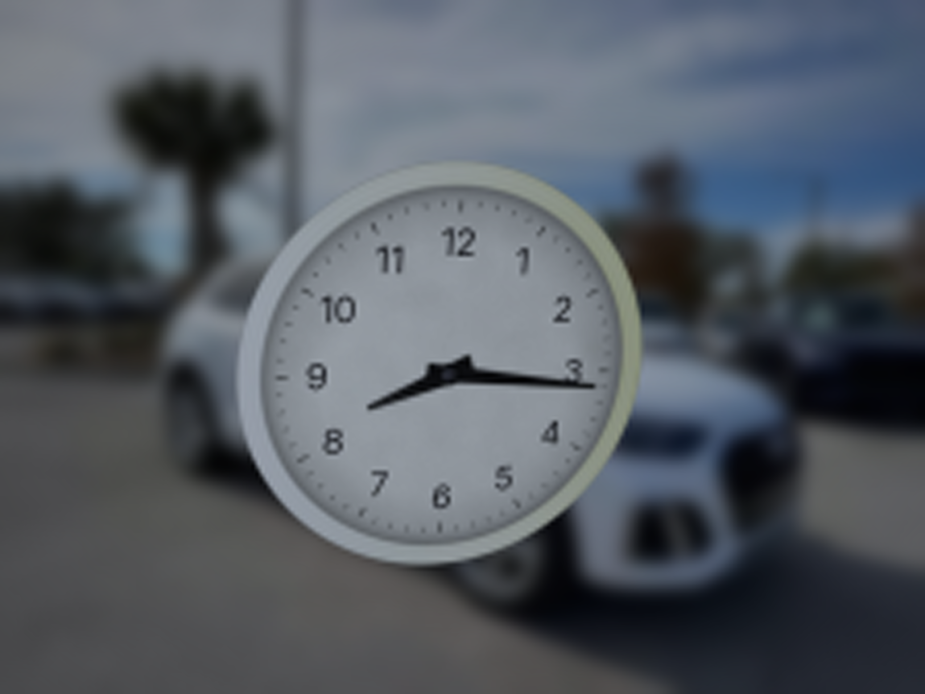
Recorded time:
8,16
